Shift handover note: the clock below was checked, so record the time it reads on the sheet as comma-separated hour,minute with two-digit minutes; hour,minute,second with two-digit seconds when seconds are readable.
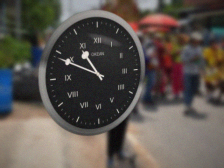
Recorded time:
10,49
